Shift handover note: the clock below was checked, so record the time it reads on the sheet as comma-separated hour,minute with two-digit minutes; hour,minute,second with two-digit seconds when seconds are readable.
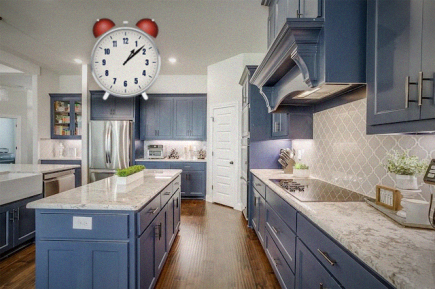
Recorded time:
1,08
